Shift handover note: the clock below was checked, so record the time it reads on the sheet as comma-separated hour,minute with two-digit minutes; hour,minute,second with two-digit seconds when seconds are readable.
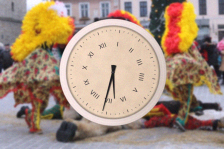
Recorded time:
6,36
